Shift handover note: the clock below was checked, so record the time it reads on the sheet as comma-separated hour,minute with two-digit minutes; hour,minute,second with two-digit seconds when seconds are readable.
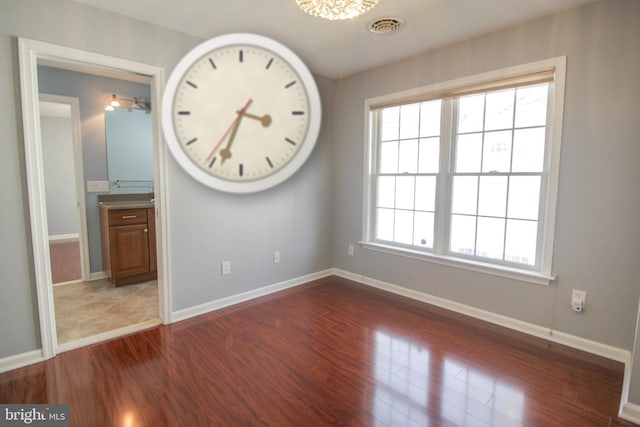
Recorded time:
3,33,36
